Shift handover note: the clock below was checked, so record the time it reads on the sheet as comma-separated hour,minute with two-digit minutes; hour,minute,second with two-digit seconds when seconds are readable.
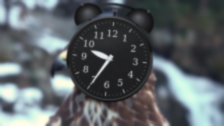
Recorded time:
9,35
